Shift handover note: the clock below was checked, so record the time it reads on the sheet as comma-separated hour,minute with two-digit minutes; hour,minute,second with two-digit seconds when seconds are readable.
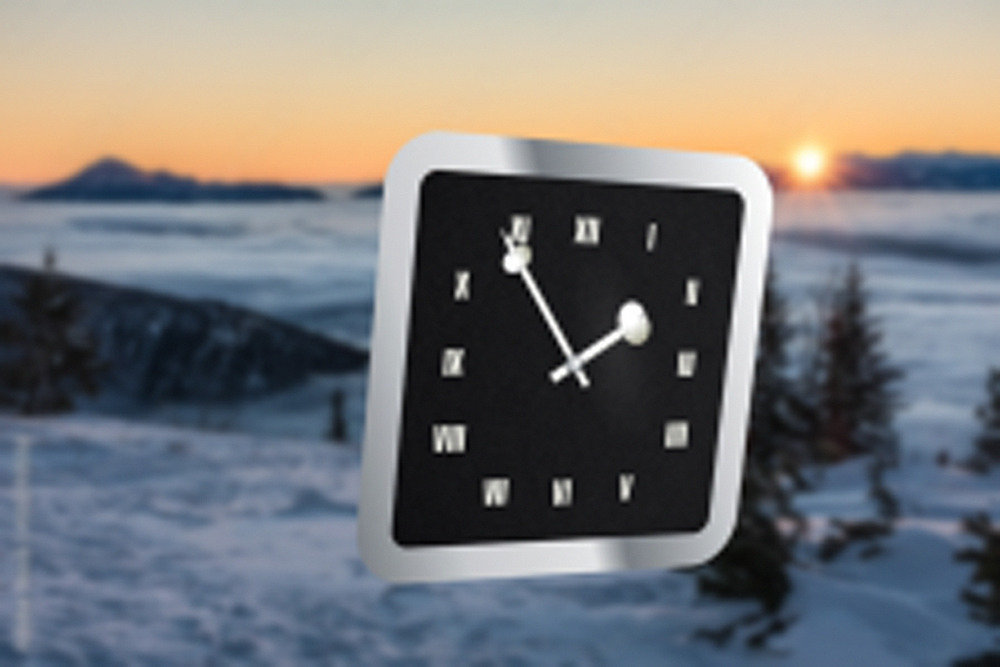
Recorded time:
1,54
